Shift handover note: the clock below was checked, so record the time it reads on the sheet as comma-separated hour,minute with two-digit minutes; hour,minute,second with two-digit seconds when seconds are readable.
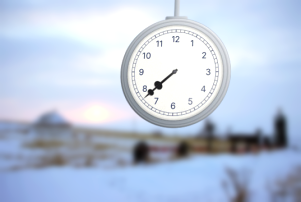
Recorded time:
7,38
